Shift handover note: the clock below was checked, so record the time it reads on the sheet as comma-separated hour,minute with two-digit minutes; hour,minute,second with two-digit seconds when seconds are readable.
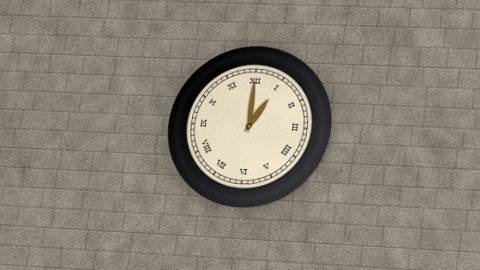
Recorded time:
1,00
